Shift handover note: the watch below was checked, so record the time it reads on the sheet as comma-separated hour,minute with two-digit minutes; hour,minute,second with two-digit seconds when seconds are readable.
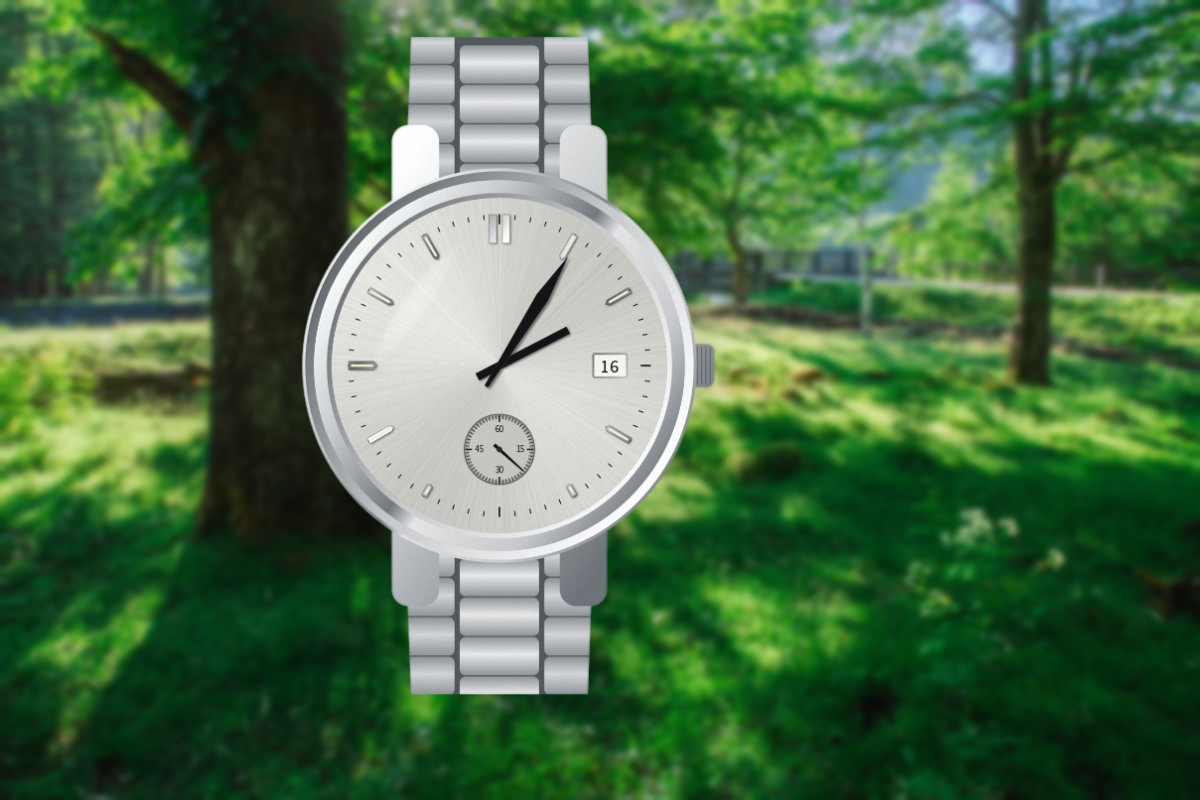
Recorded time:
2,05,22
